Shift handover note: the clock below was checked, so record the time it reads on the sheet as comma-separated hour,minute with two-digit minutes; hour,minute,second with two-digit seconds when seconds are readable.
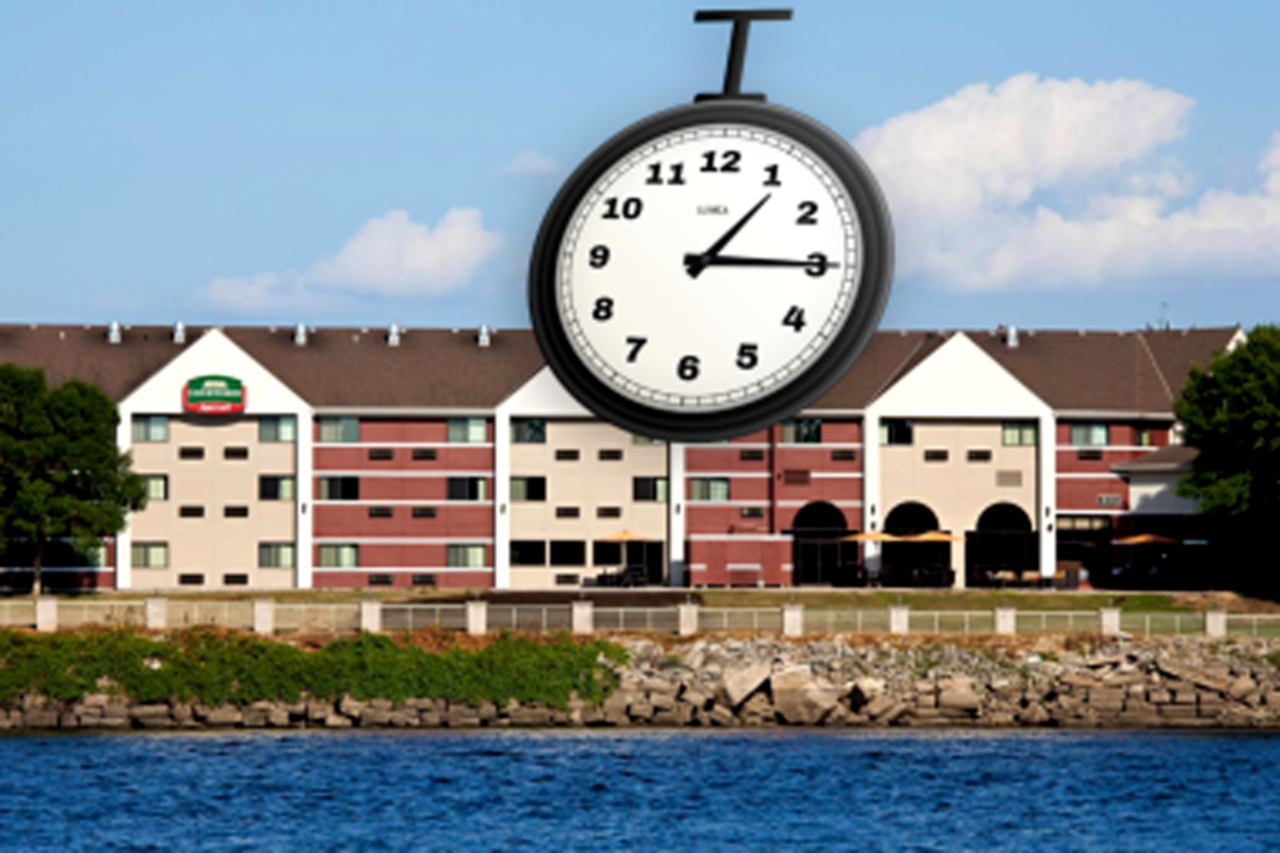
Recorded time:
1,15
